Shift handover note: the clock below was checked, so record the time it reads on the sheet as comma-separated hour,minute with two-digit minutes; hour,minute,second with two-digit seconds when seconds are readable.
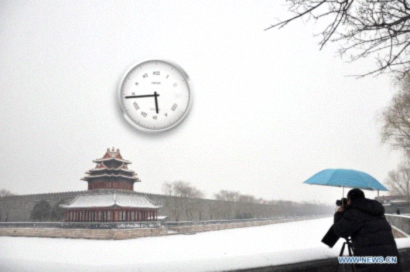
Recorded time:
5,44
